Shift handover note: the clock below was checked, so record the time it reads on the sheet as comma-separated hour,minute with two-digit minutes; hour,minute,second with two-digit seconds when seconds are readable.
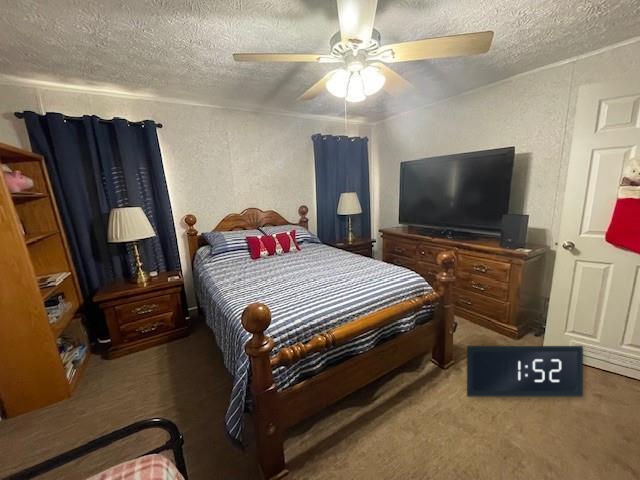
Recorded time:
1,52
